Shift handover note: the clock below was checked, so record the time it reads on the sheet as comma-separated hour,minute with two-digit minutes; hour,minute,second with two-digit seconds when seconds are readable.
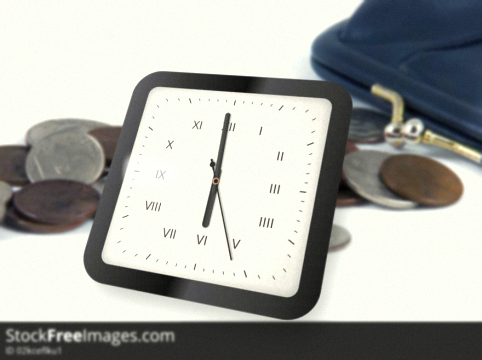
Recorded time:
5,59,26
